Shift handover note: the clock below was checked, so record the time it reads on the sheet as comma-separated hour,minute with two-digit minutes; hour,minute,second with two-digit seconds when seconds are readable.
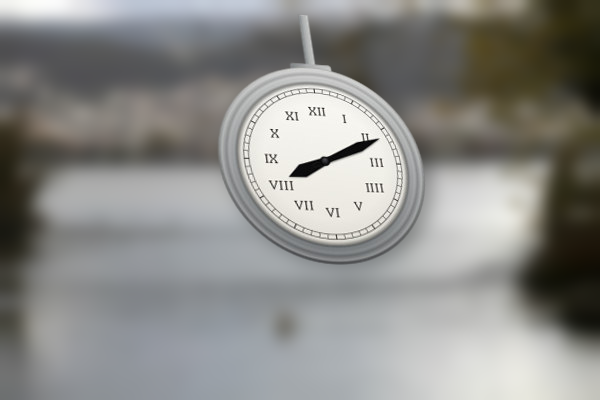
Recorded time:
8,11
